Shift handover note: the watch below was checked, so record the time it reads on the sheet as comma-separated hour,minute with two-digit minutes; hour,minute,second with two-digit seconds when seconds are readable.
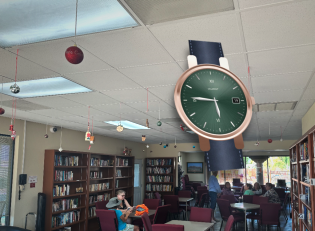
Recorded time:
5,46
